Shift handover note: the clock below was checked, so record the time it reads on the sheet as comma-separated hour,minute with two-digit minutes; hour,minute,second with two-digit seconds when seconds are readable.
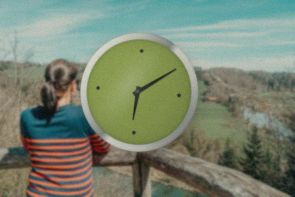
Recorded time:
6,09
